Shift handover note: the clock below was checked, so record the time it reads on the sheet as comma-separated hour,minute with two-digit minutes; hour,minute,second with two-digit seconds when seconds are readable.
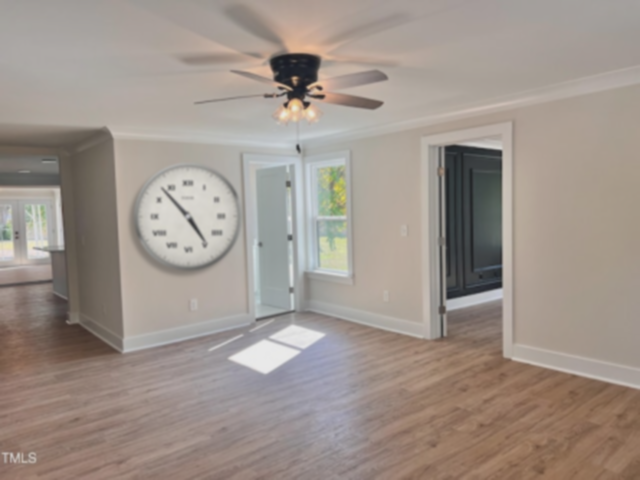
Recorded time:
4,53
